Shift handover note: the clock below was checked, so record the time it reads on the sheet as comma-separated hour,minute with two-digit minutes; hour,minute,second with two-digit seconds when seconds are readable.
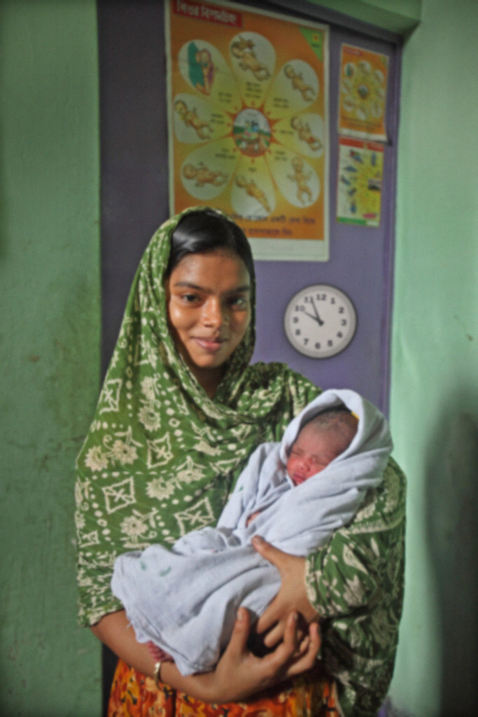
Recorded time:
9,56
